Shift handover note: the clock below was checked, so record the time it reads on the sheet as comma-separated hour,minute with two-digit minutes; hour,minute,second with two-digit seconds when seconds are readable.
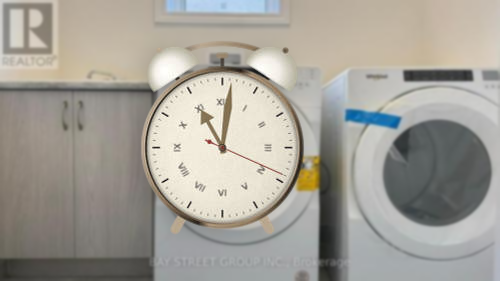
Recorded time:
11,01,19
